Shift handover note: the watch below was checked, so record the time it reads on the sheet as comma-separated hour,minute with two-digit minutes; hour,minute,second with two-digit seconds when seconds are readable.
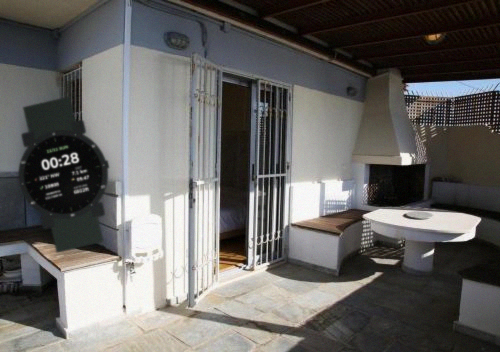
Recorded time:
0,28
